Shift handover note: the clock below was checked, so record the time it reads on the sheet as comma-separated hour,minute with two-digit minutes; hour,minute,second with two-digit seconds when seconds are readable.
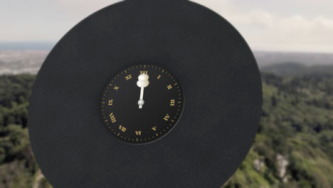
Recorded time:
12,00
